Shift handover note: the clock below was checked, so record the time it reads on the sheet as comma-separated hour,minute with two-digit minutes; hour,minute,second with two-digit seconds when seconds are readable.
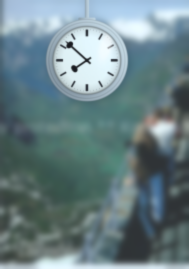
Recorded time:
7,52
